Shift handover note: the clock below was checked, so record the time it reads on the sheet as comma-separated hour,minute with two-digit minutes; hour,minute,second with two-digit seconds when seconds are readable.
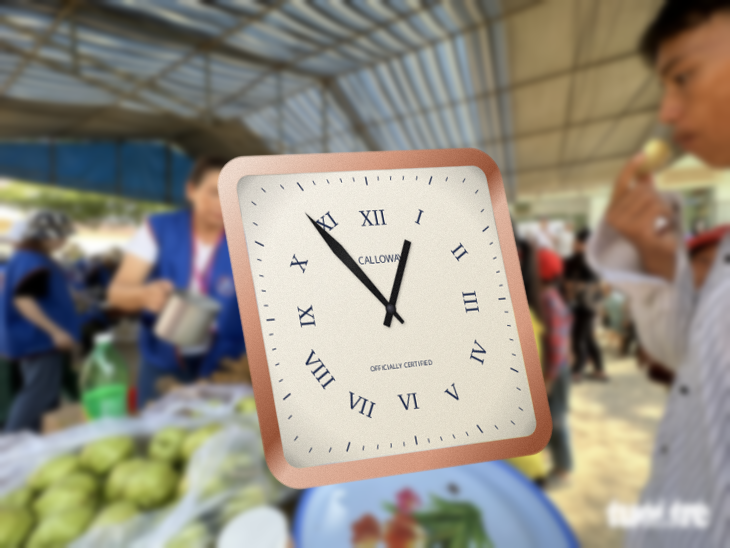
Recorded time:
12,54
